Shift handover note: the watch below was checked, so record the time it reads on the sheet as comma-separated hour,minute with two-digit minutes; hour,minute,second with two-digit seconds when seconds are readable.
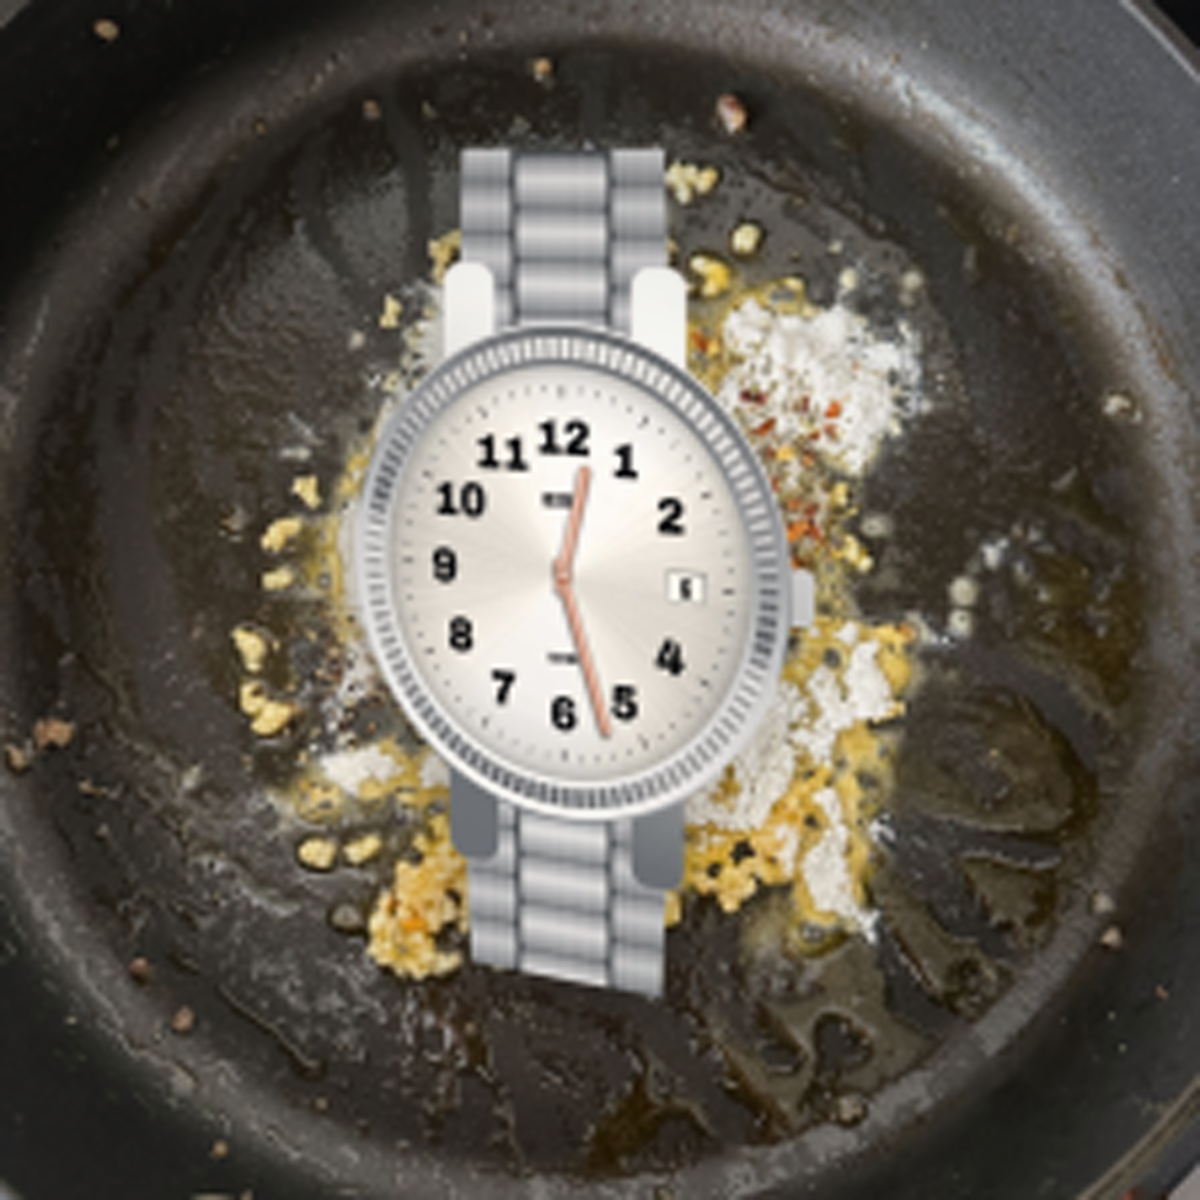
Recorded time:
12,27
